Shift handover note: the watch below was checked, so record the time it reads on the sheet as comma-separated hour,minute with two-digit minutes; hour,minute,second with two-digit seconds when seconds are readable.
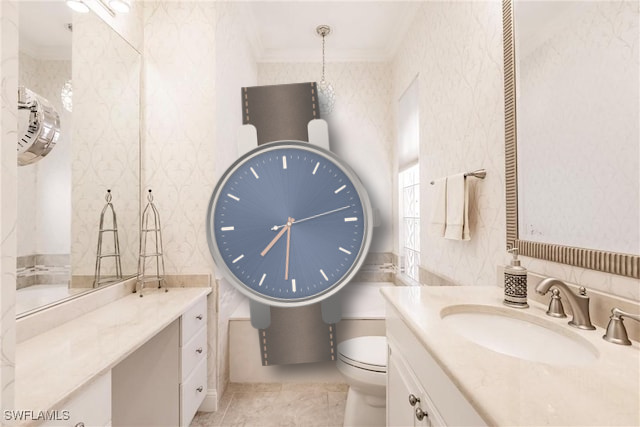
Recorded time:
7,31,13
